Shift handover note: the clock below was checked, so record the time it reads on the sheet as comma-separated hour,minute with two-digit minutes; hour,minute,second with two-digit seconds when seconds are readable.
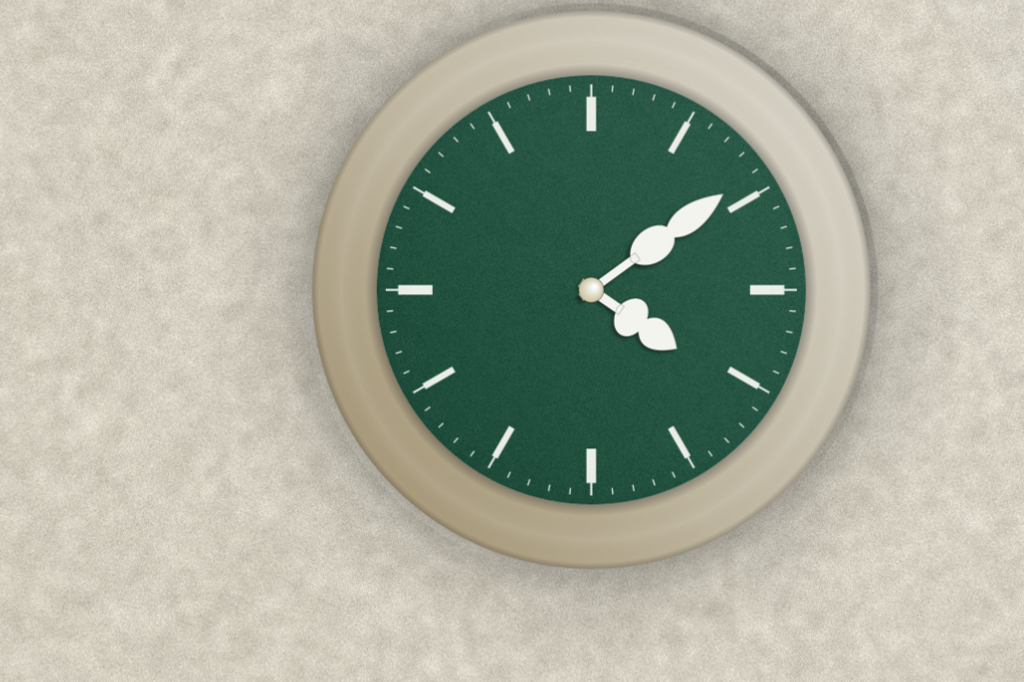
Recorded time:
4,09
